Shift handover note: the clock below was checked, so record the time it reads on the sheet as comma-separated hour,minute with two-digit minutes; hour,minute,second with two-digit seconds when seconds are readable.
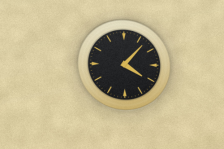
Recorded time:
4,07
